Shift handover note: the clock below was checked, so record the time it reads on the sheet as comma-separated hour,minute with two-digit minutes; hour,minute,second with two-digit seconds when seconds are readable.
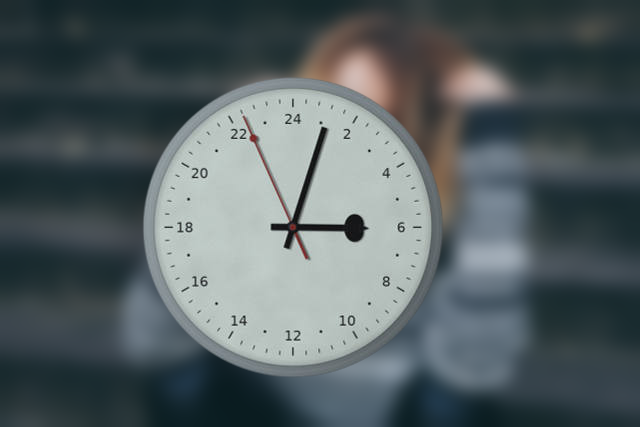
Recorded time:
6,02,56
